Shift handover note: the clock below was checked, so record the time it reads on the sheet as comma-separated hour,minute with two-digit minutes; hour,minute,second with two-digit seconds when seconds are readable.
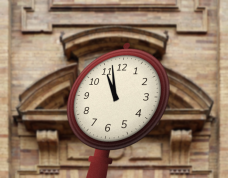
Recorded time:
10,57
